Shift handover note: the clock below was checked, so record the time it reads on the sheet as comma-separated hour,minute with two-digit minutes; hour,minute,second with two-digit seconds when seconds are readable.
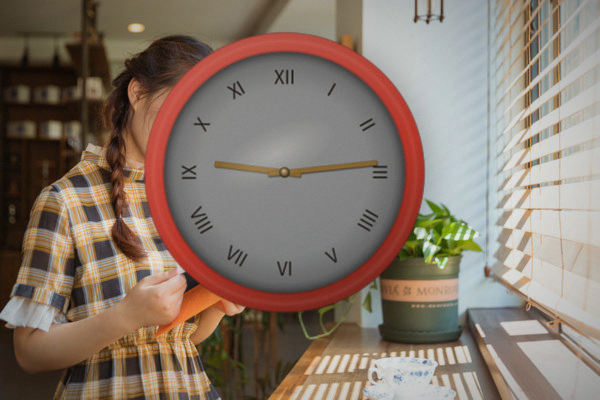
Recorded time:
9,14
